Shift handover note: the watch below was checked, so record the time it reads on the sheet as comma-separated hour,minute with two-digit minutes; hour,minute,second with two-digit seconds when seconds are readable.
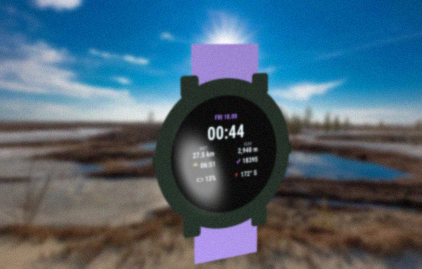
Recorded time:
0,44
